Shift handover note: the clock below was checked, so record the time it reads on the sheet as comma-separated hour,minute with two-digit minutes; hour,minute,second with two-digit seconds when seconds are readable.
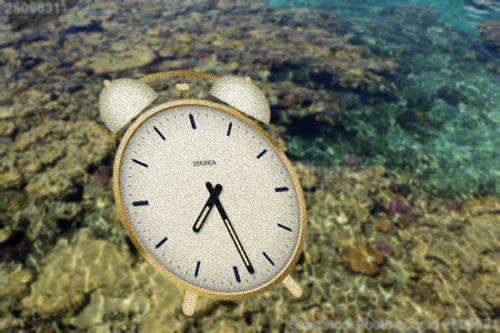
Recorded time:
7,28
